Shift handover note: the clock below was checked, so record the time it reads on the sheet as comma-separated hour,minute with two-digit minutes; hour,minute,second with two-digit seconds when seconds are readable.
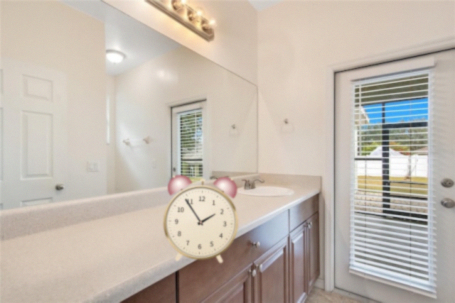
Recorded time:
1,54
